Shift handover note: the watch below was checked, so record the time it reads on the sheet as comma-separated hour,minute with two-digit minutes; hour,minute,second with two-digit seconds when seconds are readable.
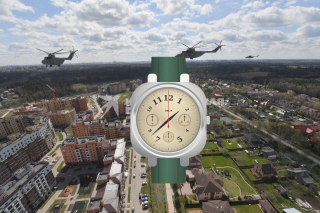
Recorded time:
1,38
